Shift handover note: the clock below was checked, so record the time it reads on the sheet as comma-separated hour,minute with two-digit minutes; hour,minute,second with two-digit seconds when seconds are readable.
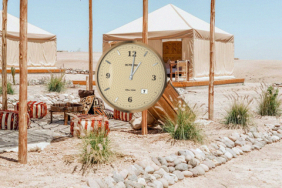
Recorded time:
1,01
